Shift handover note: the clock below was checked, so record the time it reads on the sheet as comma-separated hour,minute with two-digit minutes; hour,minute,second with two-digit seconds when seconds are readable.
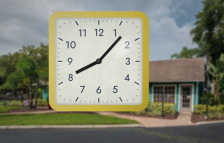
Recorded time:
8,07
